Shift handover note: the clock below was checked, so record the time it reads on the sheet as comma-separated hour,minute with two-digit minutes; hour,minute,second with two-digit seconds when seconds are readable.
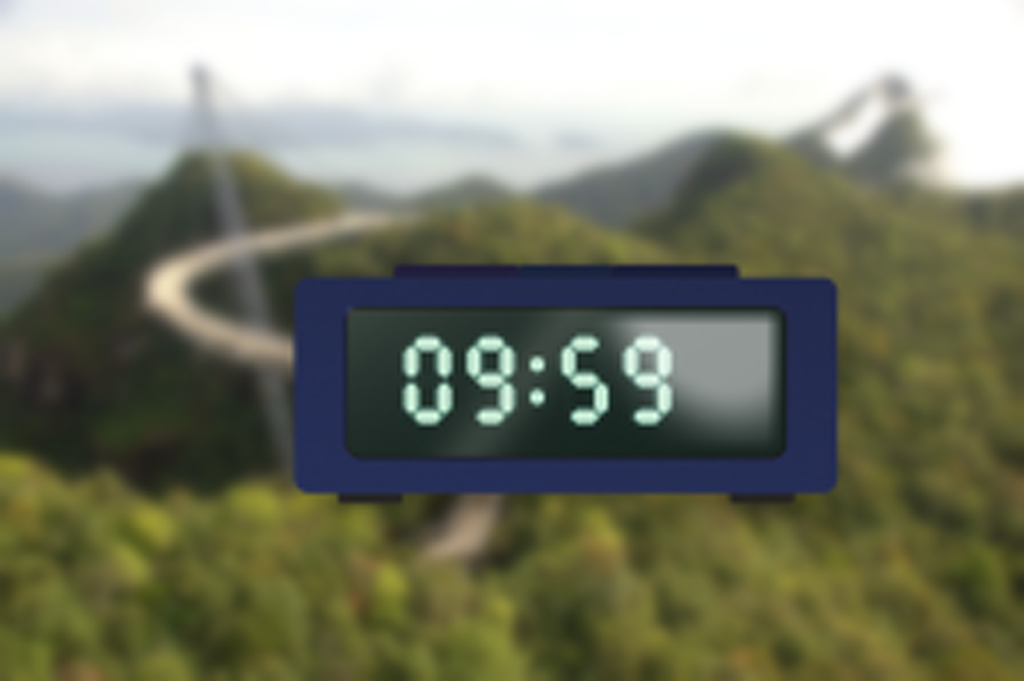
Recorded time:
9,59
